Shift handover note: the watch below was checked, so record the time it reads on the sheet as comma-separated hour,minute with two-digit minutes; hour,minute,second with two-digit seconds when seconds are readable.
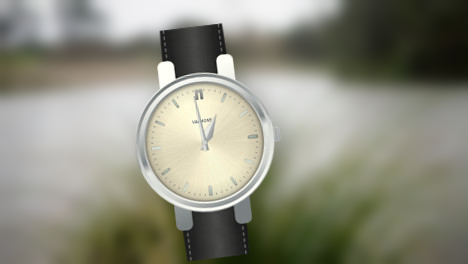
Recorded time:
12,59
